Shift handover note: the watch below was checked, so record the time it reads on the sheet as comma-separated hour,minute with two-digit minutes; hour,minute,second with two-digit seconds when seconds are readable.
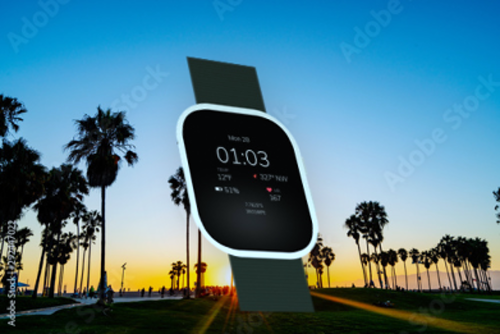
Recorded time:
1,03
